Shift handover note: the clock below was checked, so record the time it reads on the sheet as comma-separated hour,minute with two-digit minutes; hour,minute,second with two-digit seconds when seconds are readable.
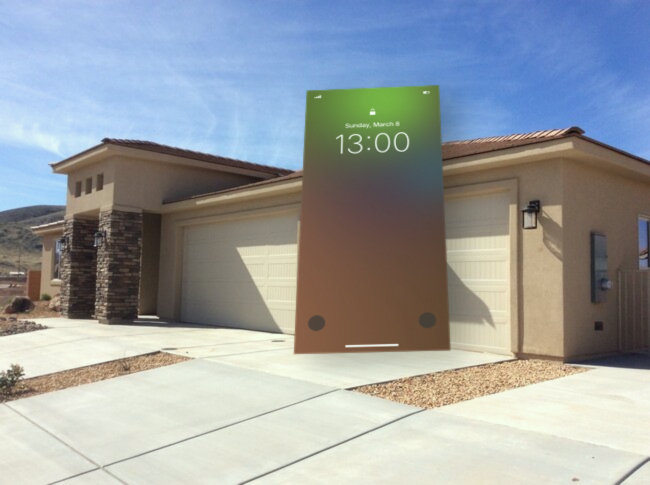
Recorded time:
13,00
